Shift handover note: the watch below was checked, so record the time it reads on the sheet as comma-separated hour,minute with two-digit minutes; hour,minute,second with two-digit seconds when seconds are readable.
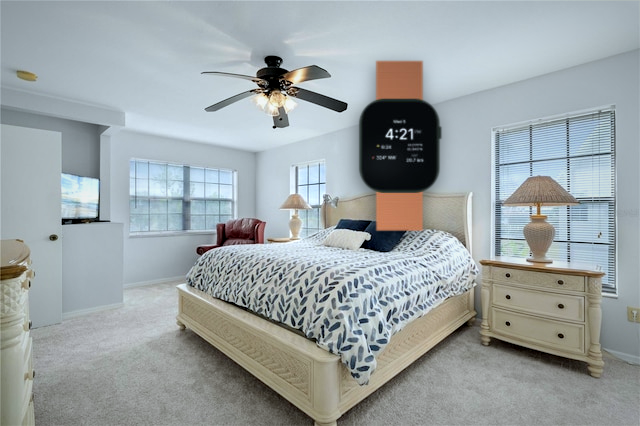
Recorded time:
4,21
